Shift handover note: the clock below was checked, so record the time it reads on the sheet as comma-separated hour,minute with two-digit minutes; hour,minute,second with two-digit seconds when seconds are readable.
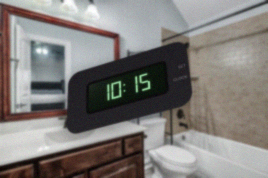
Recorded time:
10,15
